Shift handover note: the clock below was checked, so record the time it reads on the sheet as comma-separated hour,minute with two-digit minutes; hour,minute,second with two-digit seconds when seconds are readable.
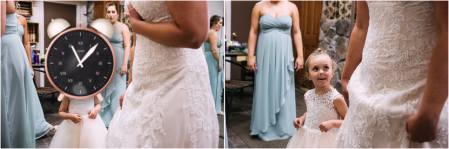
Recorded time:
11,07
